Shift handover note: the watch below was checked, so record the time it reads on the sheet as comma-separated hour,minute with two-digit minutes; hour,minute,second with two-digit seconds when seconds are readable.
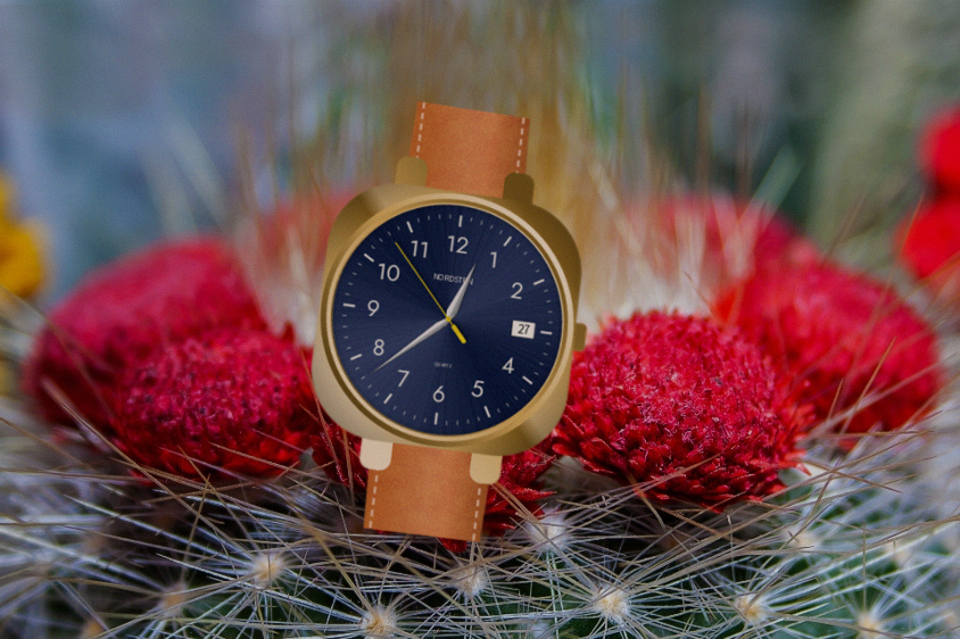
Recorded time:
12,37,53
